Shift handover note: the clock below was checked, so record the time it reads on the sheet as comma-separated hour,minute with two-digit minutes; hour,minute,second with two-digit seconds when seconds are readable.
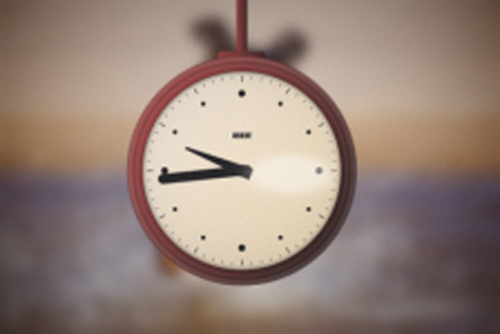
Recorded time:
9,44
